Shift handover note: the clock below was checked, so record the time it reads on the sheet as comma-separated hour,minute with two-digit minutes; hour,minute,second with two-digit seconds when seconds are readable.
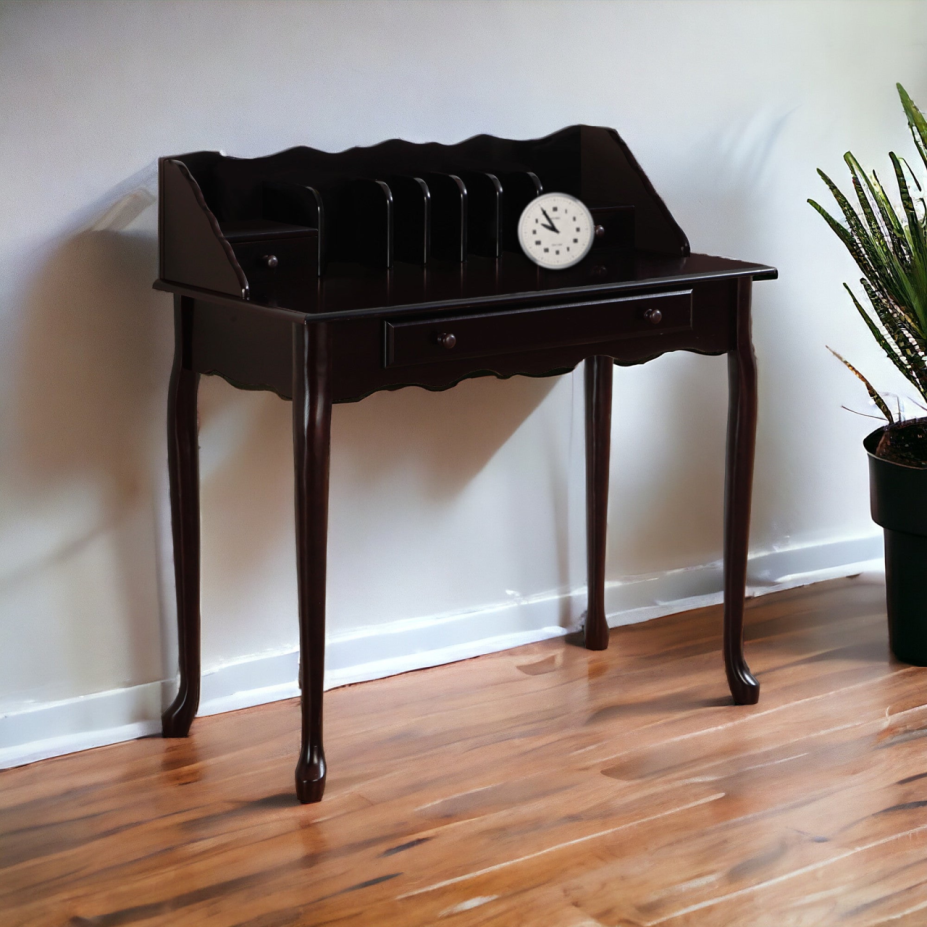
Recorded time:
9,55
